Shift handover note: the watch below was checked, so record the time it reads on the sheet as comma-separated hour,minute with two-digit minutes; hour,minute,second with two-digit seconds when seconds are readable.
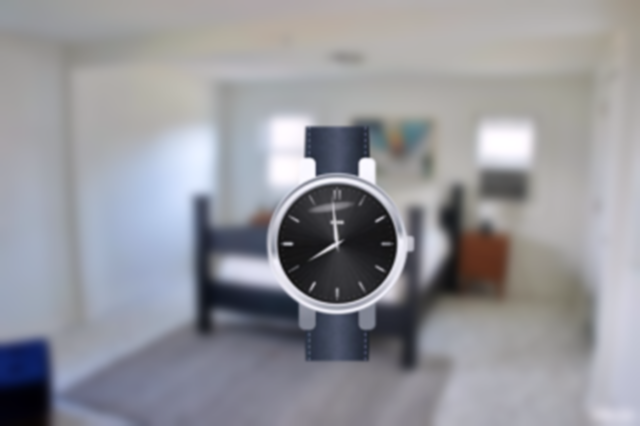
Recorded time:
7,59
